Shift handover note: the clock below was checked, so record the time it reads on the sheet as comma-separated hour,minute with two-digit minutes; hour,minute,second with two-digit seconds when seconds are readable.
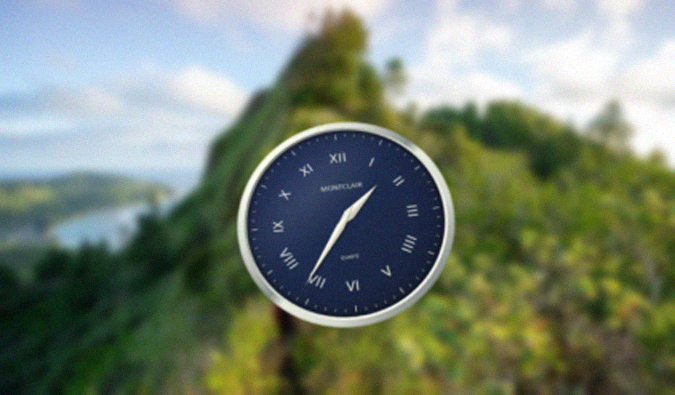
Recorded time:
1,36
